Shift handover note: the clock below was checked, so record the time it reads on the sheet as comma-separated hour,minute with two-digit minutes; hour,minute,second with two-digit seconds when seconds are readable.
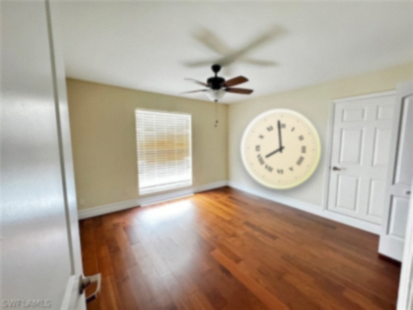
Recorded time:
7,59
